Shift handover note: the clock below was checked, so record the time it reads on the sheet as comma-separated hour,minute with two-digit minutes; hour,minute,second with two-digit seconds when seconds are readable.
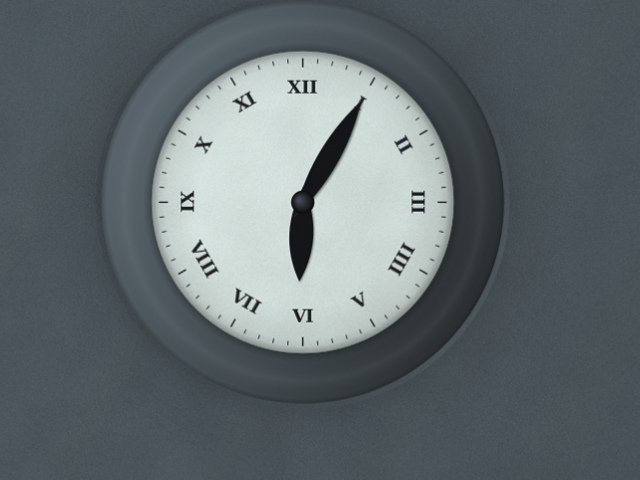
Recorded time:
6,05
